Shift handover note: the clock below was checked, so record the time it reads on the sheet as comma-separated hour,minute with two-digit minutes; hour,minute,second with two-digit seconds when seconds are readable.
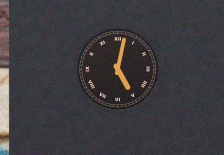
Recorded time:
5,02
